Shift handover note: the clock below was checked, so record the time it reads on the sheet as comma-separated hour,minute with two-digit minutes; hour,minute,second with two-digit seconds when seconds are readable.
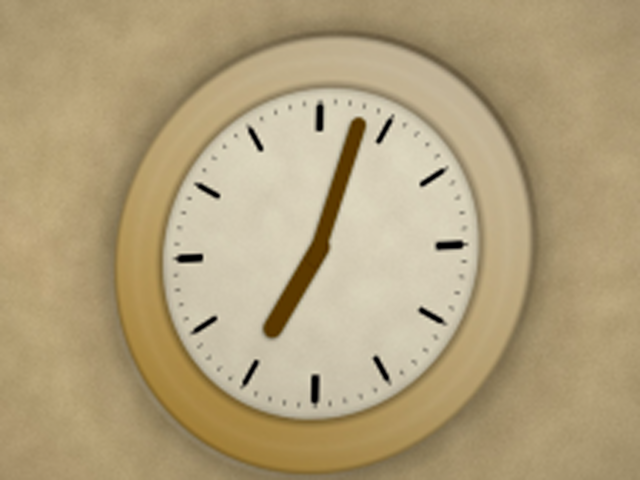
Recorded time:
7,03
